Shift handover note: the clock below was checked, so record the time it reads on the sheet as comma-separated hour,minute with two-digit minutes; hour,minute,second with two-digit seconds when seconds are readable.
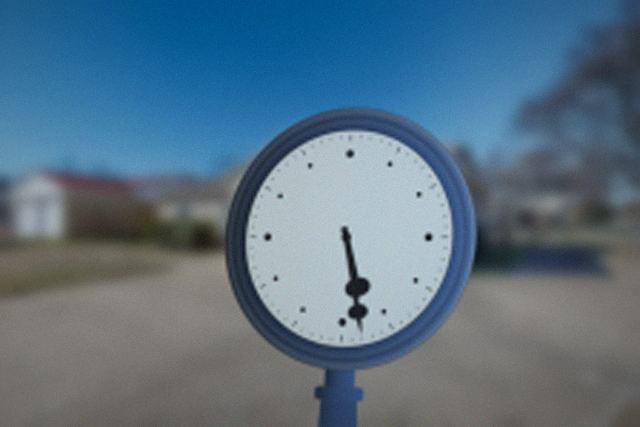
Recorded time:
5,28
